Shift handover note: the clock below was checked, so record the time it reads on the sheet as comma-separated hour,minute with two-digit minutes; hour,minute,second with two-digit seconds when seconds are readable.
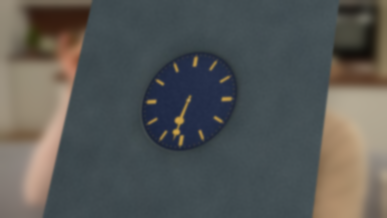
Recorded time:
6,32
